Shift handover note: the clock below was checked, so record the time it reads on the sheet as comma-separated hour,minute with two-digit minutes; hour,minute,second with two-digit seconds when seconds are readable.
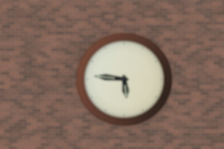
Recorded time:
5,46
